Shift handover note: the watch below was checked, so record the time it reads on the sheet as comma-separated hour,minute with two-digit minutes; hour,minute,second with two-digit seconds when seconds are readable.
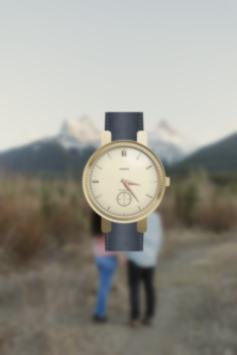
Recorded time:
3,24
